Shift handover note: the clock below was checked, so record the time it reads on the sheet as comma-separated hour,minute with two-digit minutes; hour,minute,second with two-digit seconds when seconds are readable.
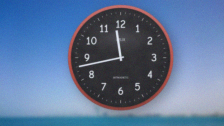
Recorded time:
11,43
